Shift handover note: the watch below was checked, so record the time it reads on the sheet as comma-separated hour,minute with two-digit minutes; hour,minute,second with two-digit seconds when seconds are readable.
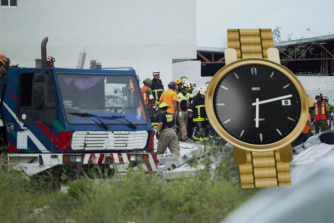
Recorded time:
6,13
